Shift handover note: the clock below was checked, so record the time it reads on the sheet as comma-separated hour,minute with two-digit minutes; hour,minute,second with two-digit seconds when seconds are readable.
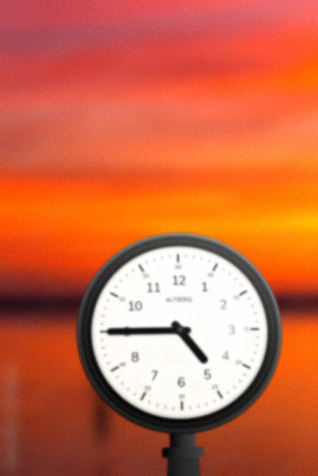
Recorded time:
4,45
